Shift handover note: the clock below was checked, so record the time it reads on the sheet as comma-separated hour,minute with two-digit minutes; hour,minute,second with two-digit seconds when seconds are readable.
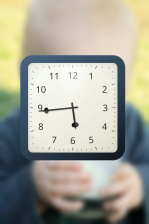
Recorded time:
5,44
